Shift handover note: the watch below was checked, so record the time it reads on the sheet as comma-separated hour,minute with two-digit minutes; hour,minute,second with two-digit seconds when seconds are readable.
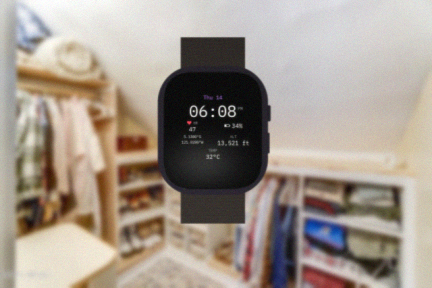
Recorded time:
6,08
